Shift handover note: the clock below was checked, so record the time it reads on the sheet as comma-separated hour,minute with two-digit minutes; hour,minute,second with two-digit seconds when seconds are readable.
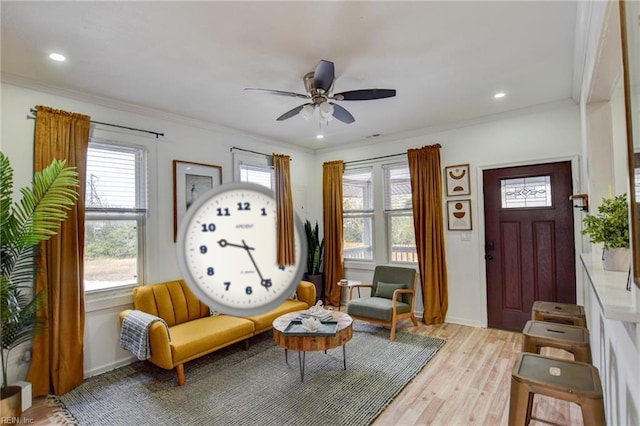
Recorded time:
9,26
